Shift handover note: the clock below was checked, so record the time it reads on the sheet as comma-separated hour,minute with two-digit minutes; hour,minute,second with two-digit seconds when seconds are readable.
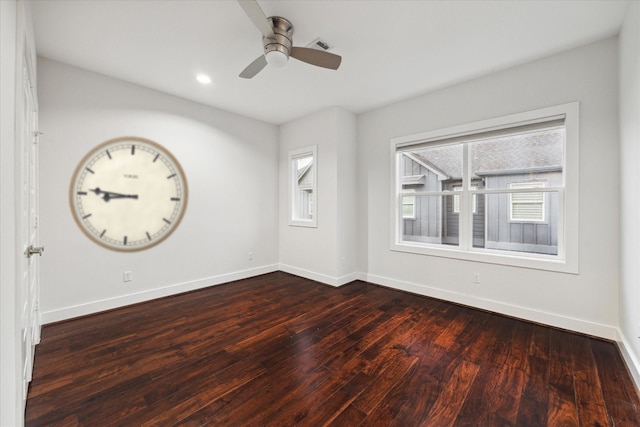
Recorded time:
8,46
